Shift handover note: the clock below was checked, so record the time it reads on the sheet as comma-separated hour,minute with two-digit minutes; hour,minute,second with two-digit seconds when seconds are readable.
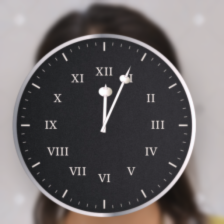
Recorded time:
12,04
